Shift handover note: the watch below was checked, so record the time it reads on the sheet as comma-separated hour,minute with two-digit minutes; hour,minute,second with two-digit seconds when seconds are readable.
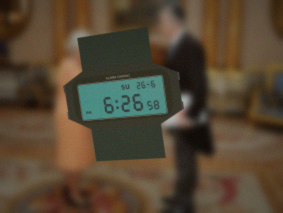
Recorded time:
6,26
